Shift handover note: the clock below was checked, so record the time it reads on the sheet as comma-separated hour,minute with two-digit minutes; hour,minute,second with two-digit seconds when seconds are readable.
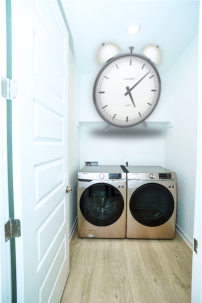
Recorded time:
5,08
